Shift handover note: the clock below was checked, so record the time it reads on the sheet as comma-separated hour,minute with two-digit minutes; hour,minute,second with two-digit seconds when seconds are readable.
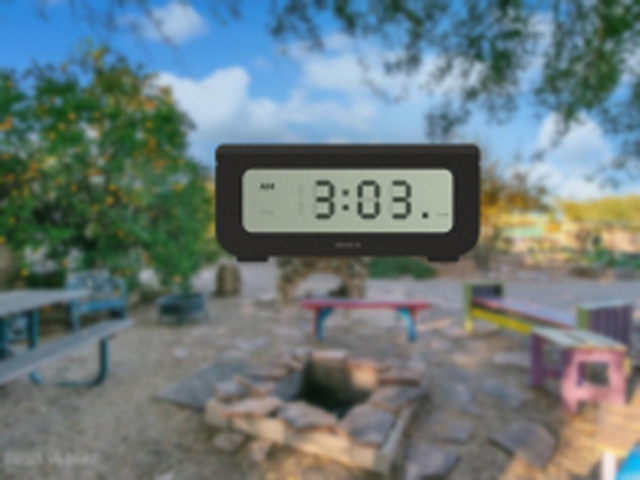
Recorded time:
3,03
